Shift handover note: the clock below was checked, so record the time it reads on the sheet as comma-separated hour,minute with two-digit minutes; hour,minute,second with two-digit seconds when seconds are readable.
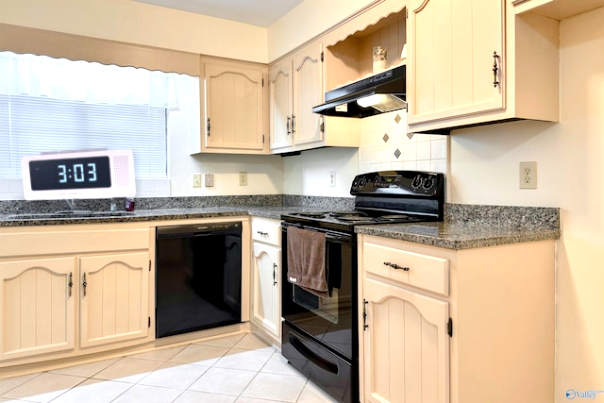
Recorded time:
3,03
